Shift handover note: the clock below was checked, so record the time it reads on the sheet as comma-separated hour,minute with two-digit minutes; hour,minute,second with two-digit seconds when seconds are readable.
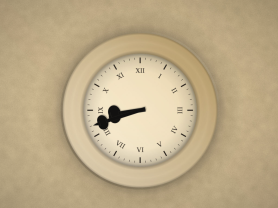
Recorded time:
8,42
